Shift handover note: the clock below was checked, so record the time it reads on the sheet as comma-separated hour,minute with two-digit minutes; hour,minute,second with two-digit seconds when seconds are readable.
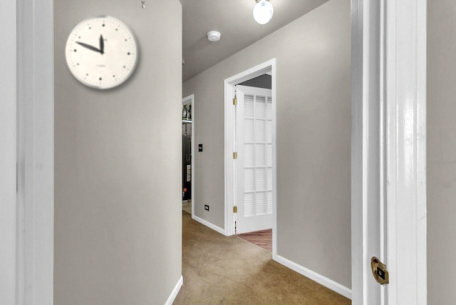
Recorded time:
11,48
